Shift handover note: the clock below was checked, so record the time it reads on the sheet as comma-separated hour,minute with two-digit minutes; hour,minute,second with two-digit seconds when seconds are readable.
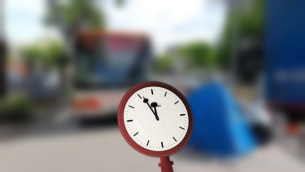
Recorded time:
11,56
